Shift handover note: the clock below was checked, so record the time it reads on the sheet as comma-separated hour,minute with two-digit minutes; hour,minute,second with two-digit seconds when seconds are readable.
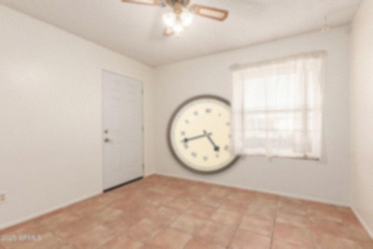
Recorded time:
4,42
